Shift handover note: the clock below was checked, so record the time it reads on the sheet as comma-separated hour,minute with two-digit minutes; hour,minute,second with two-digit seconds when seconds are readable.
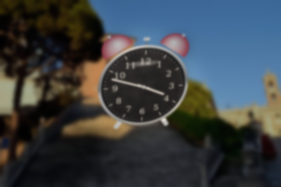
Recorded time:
3,48
